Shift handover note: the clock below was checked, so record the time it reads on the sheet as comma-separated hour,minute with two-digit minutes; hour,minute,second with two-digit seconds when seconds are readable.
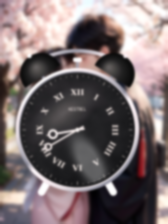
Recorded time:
8,40
